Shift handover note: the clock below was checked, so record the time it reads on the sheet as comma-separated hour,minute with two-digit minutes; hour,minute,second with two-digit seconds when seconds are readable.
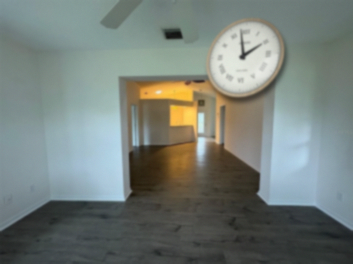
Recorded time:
1,58
